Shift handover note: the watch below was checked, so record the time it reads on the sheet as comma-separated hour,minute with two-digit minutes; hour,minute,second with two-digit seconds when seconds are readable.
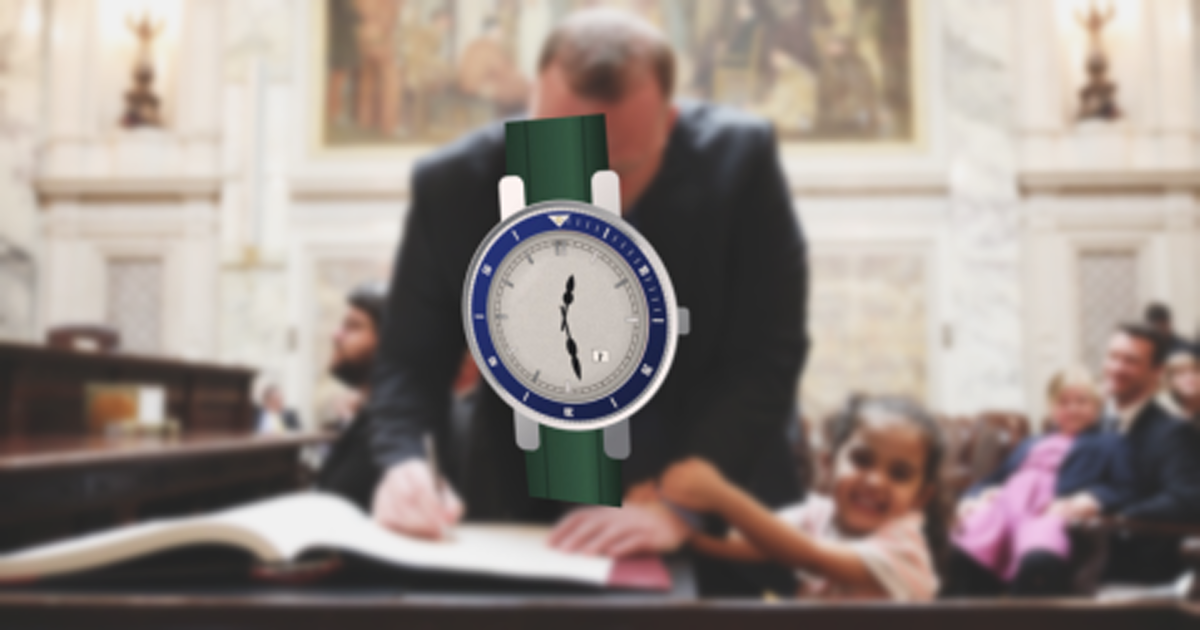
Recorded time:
12,28
